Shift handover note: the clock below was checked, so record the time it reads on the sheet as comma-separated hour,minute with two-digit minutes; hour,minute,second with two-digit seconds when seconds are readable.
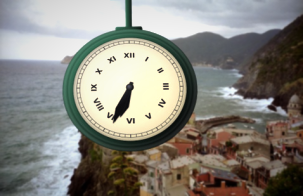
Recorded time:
6,34
